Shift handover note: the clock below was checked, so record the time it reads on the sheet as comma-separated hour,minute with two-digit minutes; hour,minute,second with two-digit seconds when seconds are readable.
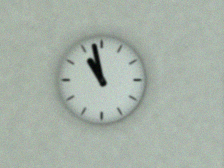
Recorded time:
10,58
